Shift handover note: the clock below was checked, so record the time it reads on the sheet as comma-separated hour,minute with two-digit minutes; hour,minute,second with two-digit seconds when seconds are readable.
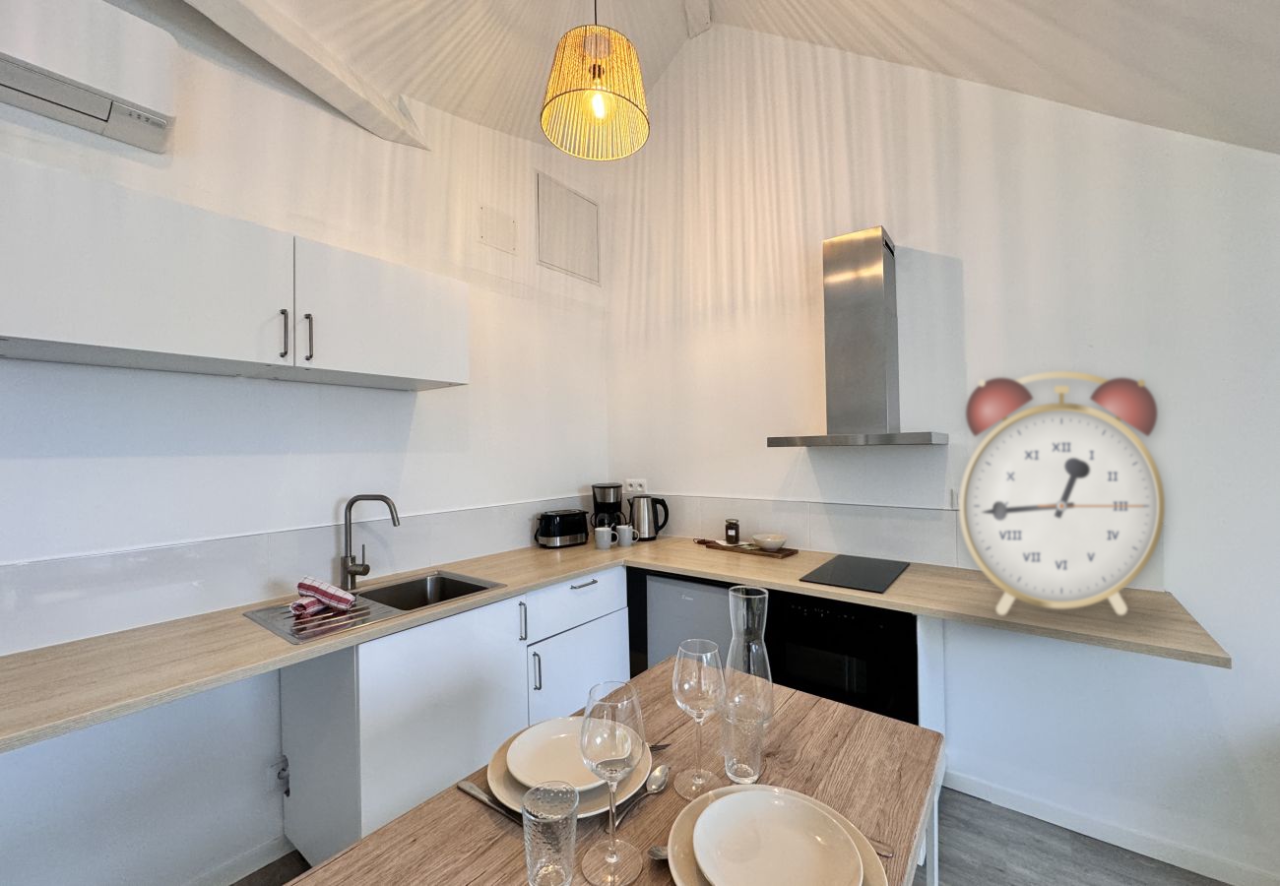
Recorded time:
12,44,15
